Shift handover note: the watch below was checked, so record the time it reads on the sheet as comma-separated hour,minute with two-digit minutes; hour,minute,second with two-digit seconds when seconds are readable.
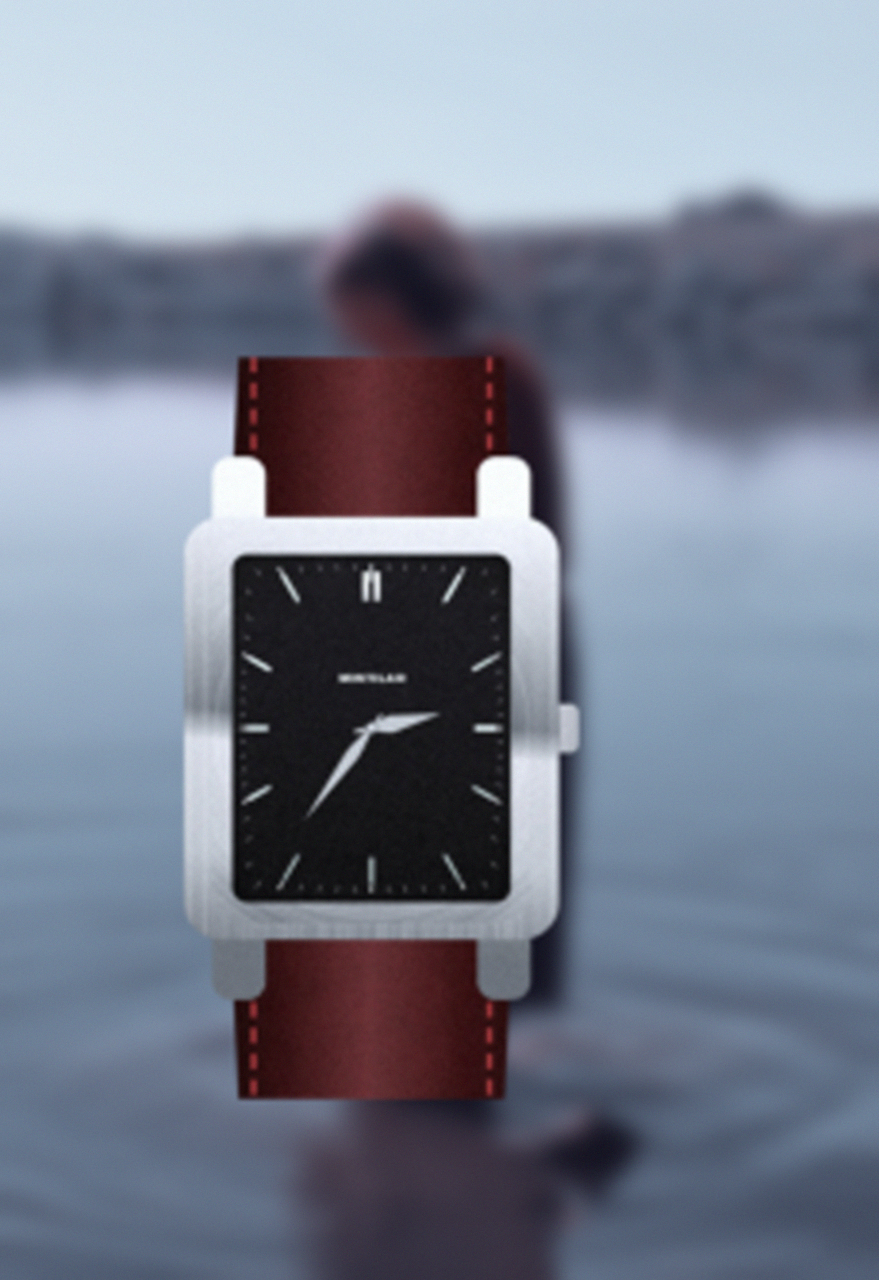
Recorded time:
2,36
